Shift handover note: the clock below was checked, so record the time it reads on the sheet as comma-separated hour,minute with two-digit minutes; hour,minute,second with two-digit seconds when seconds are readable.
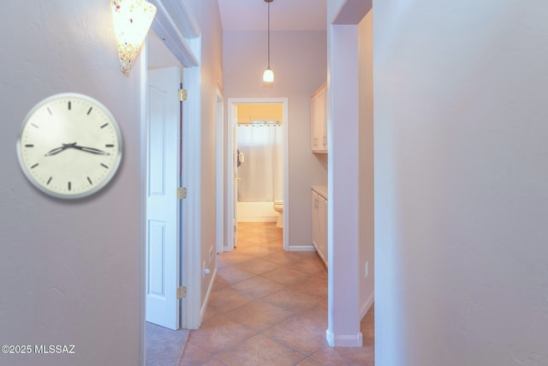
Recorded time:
8,17
